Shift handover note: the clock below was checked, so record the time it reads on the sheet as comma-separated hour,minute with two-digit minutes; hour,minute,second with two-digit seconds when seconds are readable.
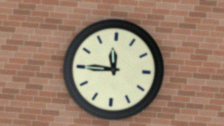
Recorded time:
11,45
